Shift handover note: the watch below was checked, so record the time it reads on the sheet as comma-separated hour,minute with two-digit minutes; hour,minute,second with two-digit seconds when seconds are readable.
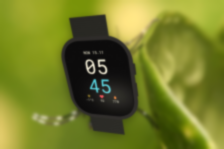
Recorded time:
5,45
